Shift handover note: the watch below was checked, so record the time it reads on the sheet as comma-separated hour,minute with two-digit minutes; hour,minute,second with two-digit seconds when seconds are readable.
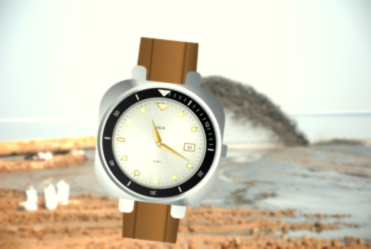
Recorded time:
11,19
